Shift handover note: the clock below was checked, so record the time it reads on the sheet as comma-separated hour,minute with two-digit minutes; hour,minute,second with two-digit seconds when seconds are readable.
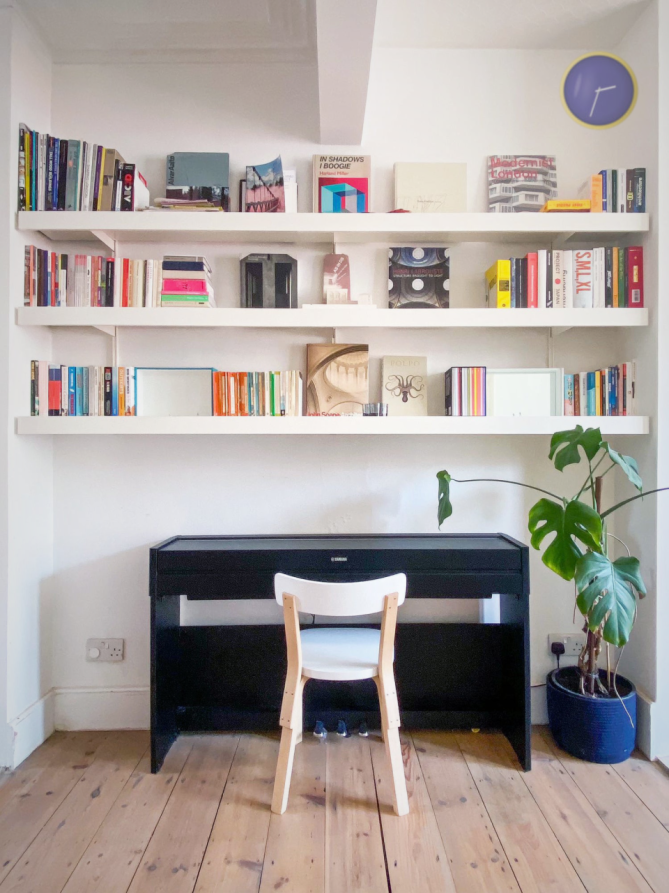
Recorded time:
2,33
